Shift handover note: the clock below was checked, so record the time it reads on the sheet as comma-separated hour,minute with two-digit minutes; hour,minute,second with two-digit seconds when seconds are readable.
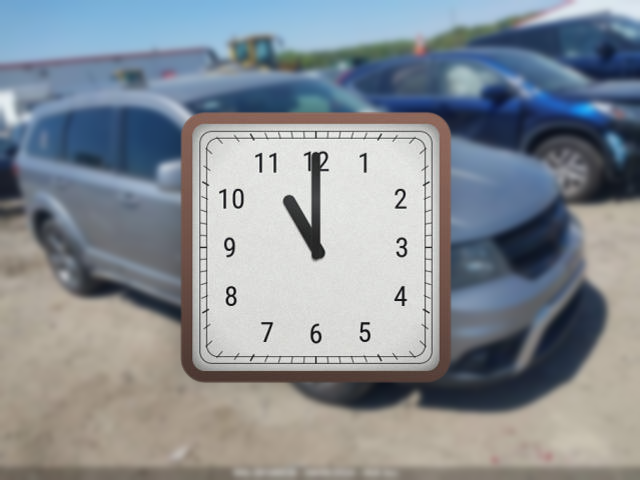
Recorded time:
11,00
